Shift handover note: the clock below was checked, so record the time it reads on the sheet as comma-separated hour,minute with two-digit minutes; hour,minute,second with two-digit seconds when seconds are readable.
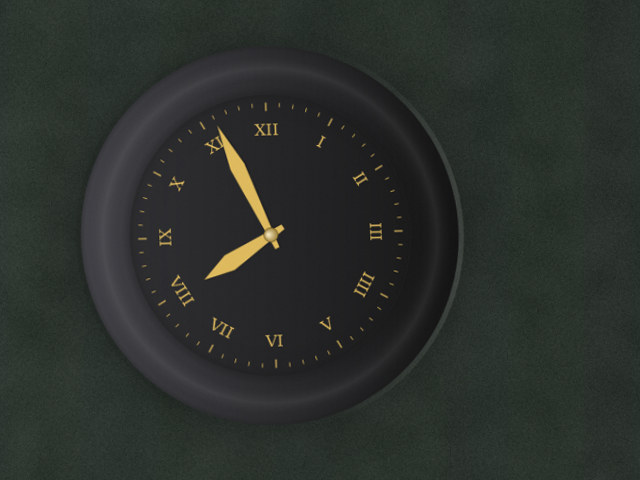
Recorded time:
7,56
